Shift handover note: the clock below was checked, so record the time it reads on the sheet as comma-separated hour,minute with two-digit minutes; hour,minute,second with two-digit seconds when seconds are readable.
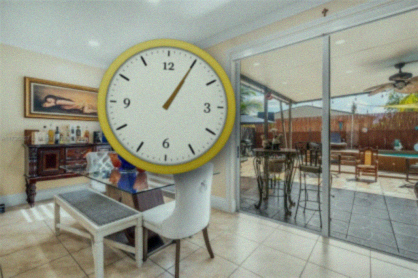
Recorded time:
1,05
